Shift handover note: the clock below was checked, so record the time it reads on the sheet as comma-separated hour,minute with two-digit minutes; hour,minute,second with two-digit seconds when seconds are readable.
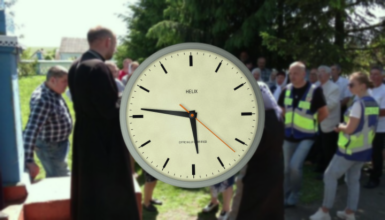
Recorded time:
5,46,22
